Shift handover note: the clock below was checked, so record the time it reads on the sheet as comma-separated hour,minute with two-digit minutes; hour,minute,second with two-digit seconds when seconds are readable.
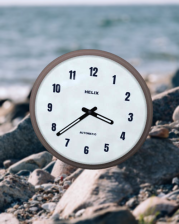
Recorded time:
3,38
